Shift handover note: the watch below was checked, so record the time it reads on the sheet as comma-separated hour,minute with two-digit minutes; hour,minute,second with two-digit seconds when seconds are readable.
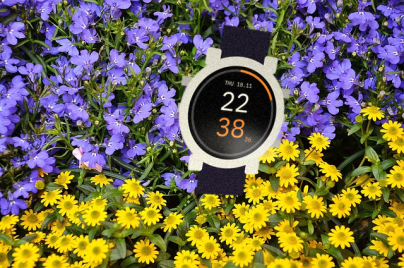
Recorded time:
22,38
